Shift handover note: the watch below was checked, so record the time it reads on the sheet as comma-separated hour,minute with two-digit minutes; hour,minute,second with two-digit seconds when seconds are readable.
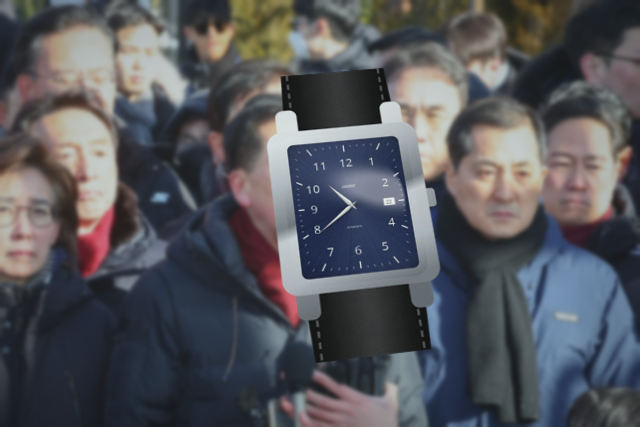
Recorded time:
10,39
